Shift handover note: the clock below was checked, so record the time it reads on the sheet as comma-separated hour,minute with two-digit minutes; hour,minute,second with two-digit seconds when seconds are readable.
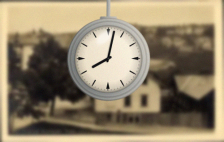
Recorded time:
8,02
